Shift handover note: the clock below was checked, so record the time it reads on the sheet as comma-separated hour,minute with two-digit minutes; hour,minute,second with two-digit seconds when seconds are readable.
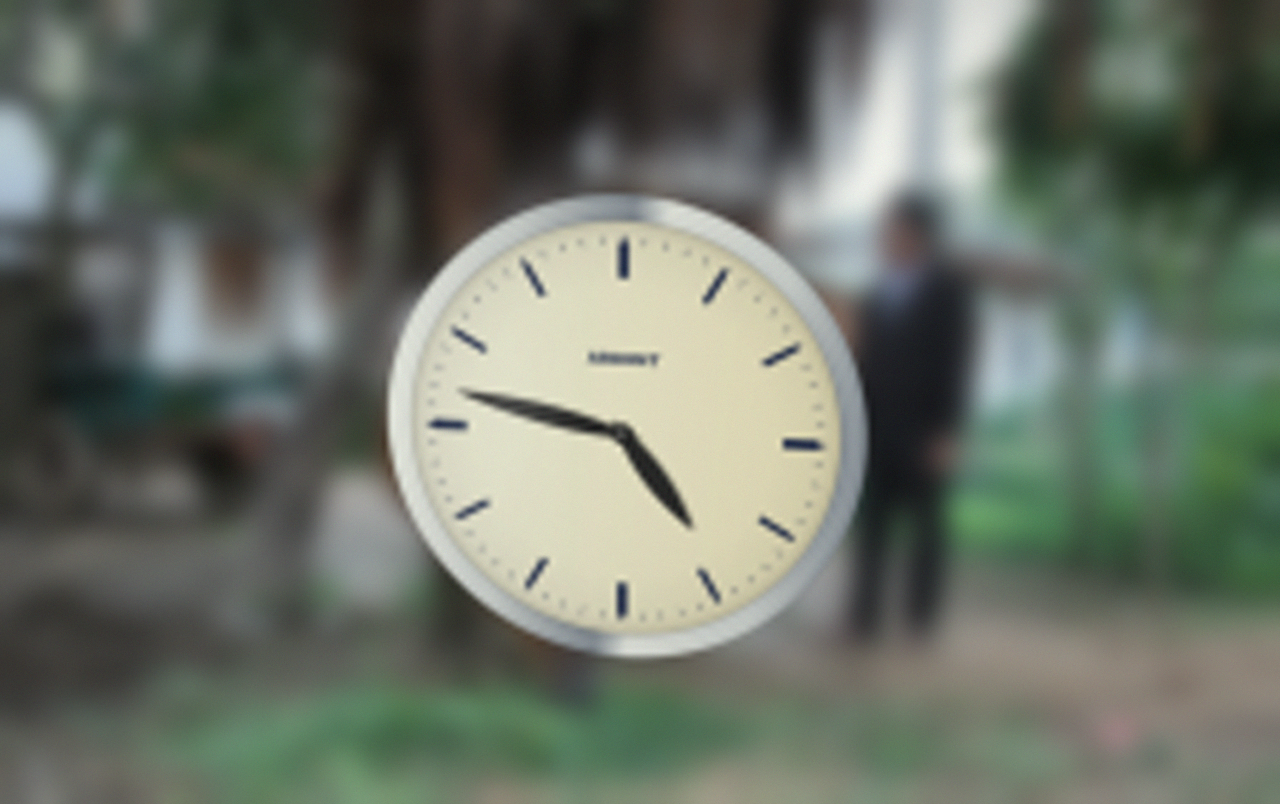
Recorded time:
4,47
